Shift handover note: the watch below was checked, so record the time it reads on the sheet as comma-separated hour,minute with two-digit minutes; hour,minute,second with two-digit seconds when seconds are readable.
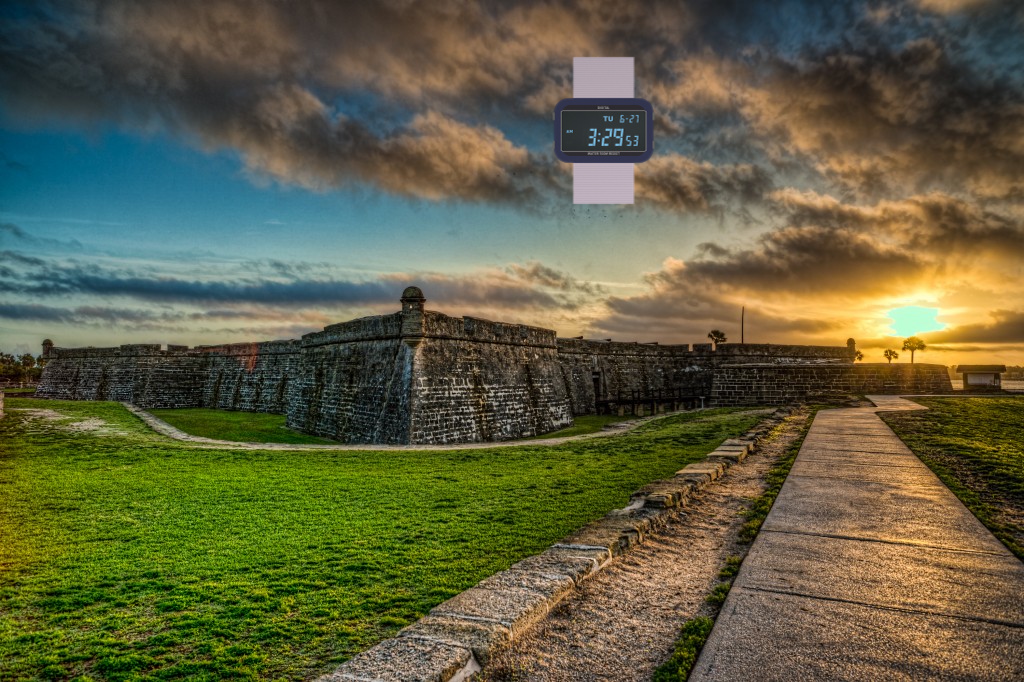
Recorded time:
3,29,53
